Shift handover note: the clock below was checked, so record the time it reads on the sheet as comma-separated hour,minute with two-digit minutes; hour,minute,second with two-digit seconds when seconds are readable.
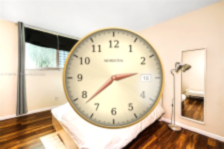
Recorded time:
2,38
